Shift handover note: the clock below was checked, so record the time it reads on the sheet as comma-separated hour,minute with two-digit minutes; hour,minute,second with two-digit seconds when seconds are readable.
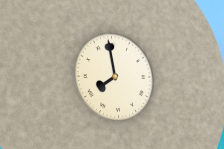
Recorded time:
7,59
